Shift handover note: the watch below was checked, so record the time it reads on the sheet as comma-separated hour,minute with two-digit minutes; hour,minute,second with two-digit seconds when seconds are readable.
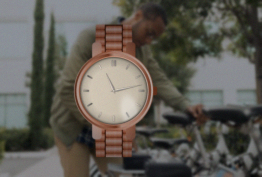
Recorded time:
11,13
